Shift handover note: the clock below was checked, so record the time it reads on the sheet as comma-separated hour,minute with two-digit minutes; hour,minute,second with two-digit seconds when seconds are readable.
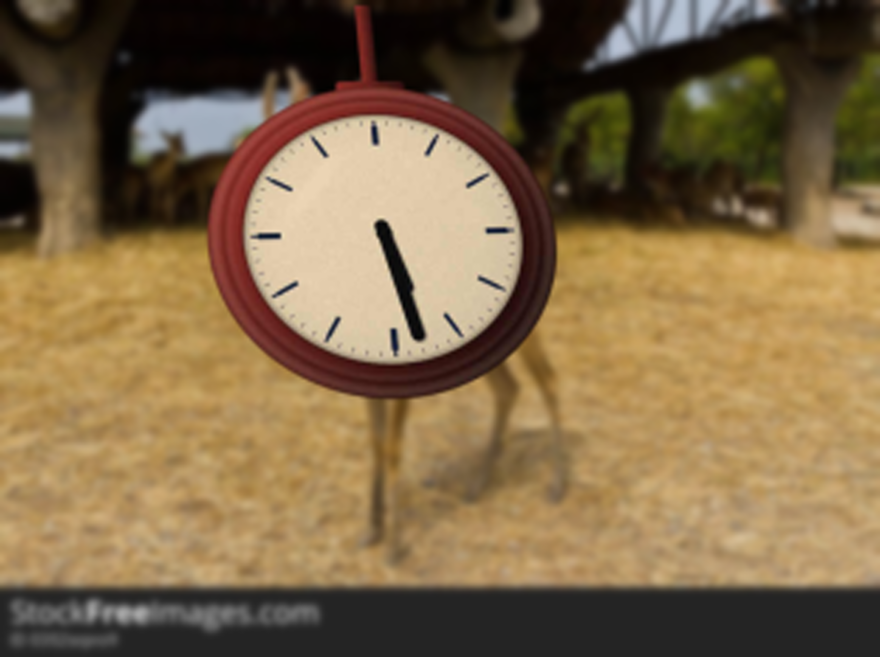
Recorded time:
5,28
